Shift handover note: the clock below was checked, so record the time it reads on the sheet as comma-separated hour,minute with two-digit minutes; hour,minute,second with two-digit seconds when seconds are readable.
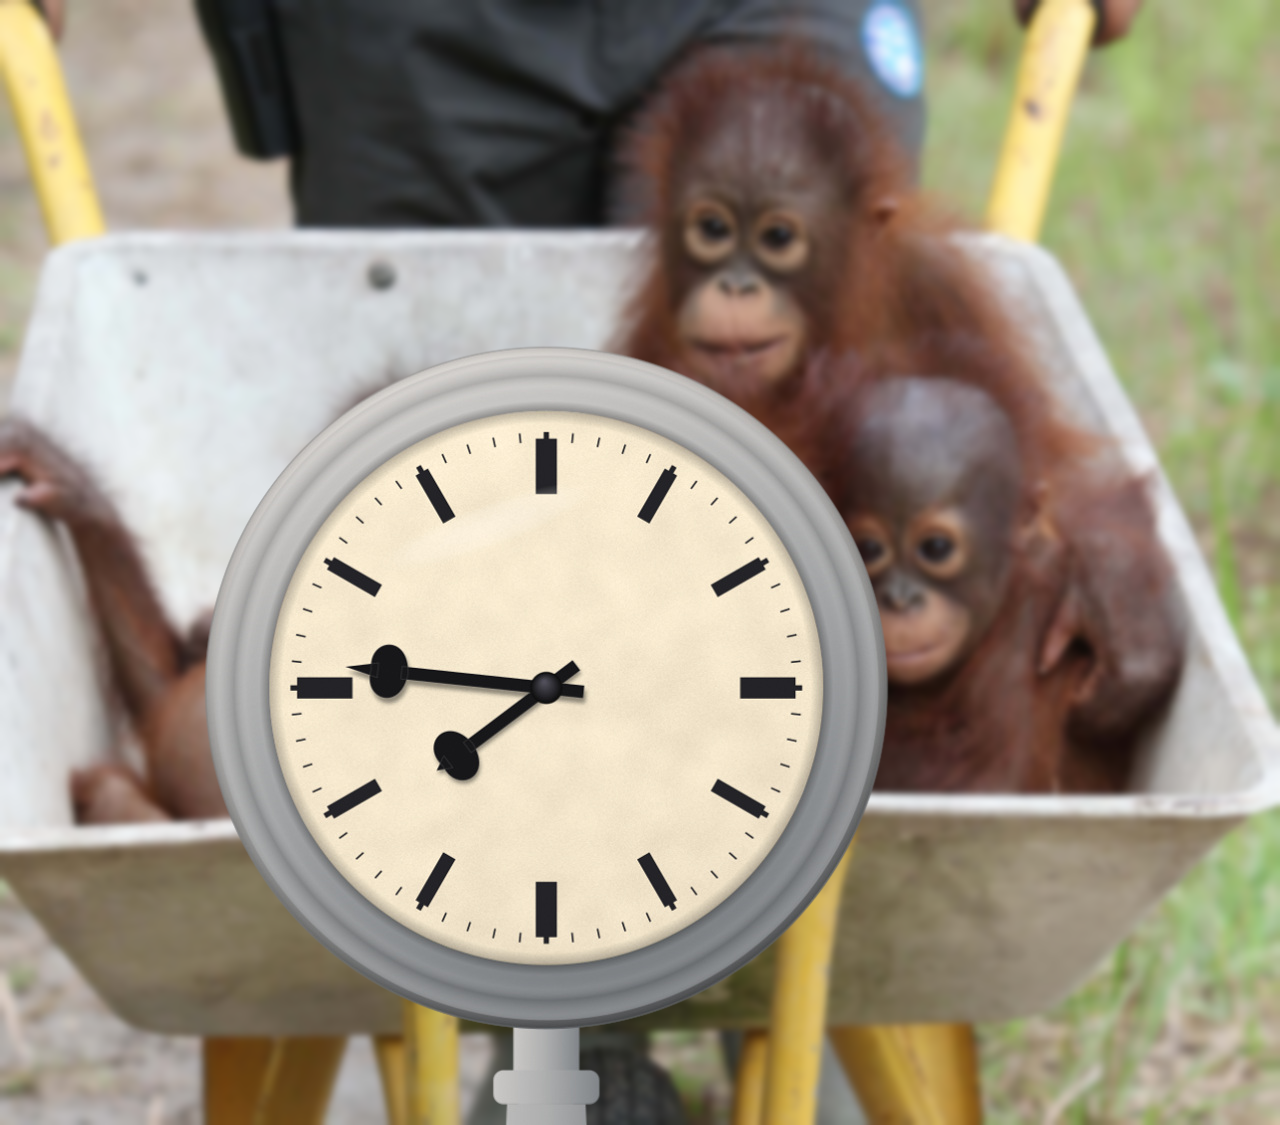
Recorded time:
7,46
